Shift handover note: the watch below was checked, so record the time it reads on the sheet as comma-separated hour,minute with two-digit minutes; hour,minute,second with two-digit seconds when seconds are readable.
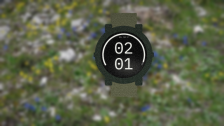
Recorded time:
2,01
